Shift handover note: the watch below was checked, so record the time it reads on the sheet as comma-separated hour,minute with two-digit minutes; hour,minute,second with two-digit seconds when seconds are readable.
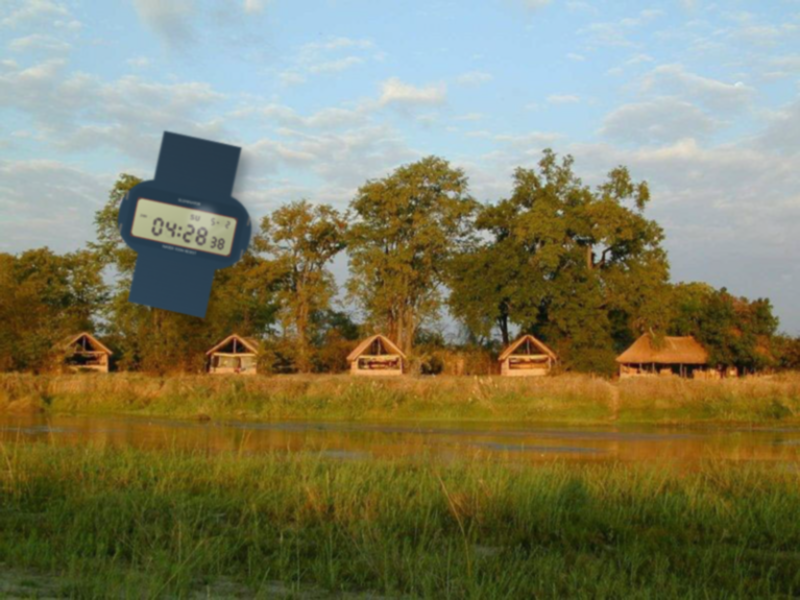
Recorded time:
4,28,38
